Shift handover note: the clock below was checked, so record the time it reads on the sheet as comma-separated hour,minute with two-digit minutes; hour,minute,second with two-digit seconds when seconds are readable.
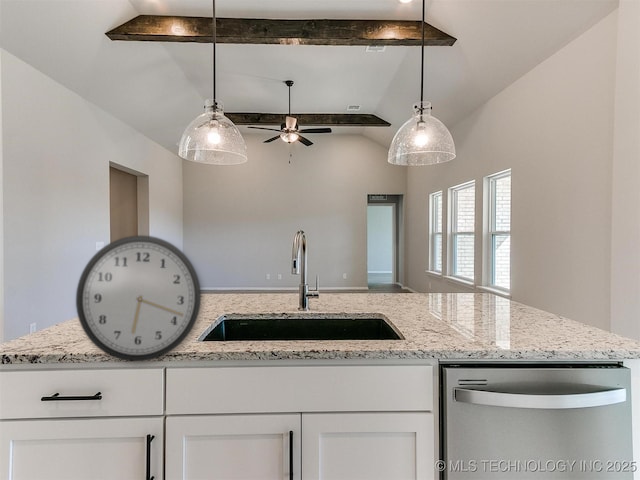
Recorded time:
6,18
